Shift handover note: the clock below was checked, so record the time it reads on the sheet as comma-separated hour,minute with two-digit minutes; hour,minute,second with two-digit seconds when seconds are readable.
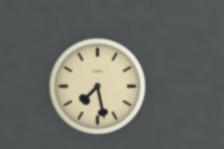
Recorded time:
7,28
